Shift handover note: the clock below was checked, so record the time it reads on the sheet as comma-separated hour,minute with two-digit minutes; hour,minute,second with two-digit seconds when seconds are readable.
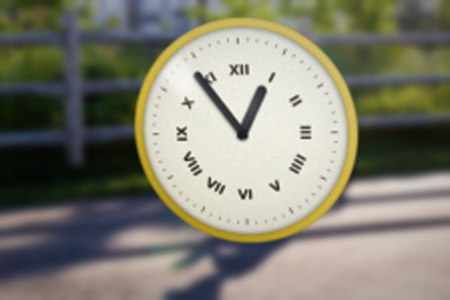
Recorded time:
12,54
